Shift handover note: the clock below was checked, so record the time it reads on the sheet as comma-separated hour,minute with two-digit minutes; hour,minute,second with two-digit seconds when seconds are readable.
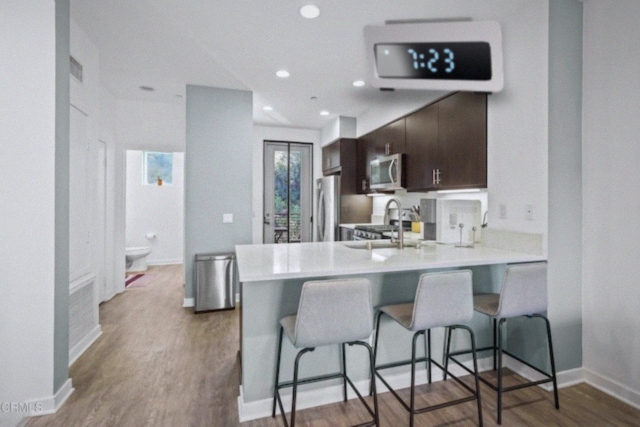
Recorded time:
7,23
